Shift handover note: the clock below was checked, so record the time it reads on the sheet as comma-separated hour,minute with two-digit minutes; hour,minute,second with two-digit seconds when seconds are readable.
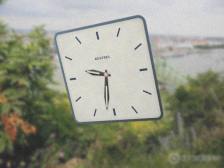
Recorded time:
9,32
